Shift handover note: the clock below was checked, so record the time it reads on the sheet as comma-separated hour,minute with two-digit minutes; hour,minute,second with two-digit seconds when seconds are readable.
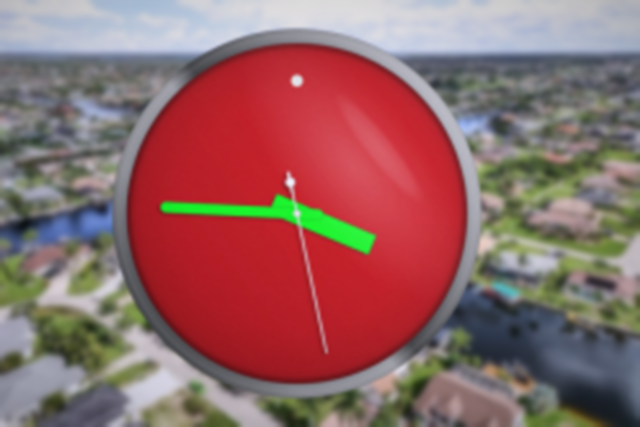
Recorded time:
3,45,28
